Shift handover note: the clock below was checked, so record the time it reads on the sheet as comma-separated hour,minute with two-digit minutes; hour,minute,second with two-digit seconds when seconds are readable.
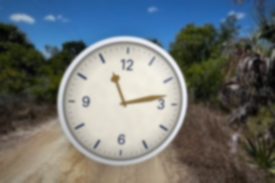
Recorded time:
11,13
